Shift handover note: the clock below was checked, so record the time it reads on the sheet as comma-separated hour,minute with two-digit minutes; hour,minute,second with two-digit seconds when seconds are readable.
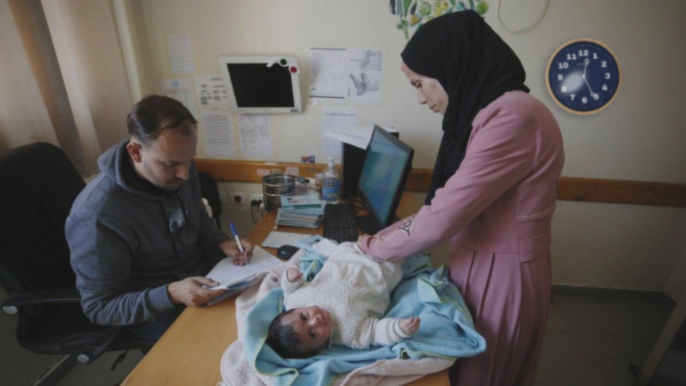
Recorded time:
12,26
